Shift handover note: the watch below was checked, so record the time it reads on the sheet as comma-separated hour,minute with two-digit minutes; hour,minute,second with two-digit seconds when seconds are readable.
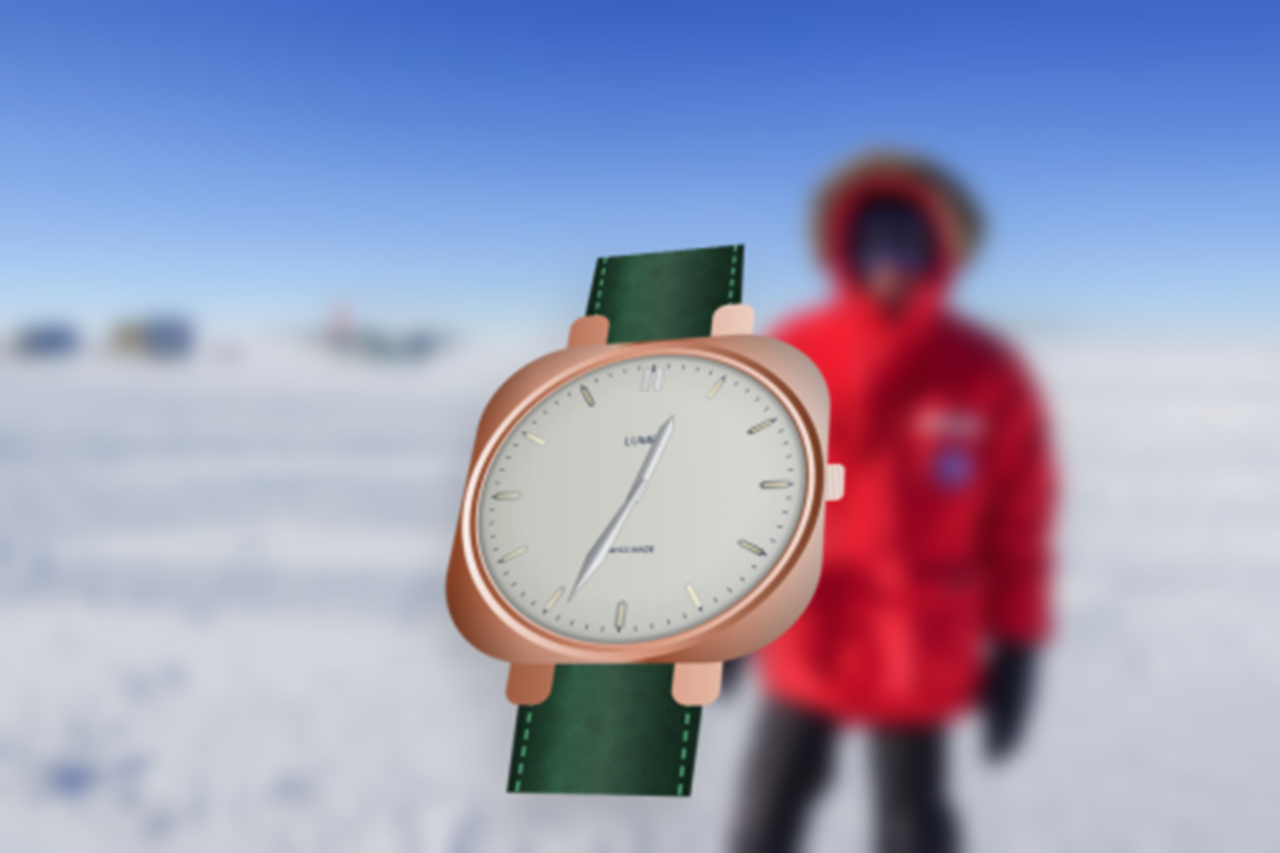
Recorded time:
12,34
